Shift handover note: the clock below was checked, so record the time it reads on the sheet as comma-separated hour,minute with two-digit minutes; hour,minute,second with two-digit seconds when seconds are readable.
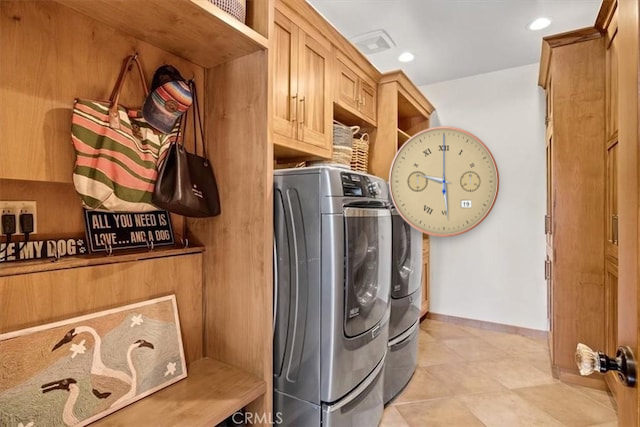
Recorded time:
9,29
